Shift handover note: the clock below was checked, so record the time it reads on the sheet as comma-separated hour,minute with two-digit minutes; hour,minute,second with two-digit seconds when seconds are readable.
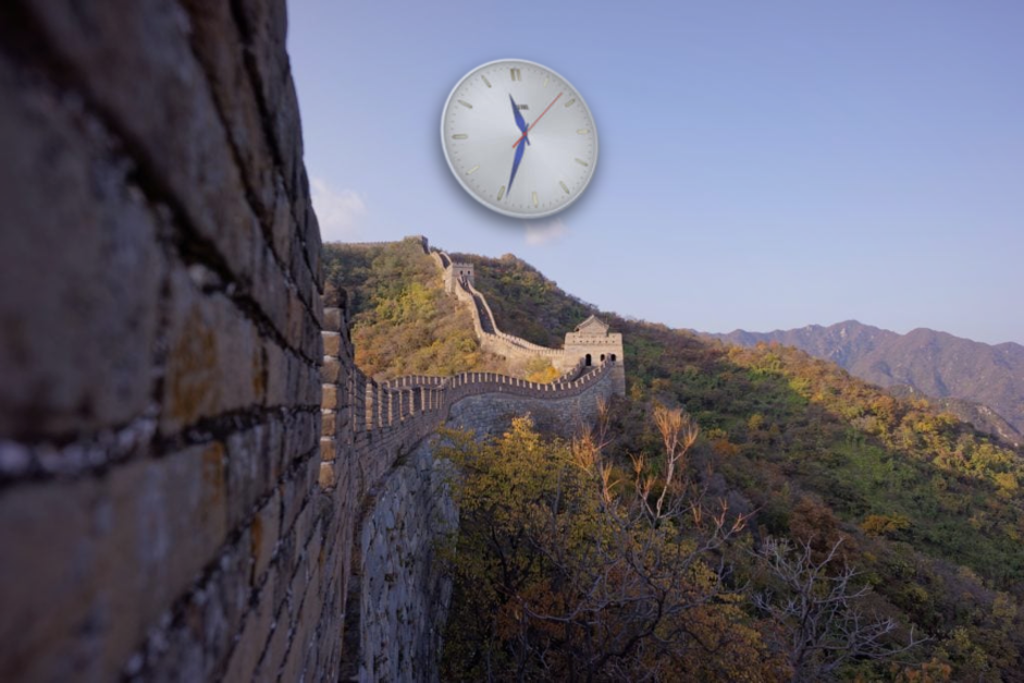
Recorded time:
11,34,08
